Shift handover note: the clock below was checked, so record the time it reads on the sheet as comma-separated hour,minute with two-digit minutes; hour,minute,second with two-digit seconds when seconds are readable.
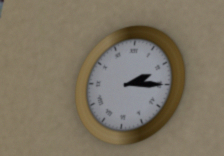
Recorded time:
2,15
